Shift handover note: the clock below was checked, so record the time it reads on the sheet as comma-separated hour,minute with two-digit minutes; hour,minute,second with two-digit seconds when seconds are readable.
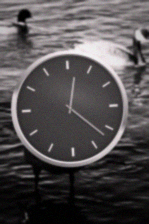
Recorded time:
12,22
